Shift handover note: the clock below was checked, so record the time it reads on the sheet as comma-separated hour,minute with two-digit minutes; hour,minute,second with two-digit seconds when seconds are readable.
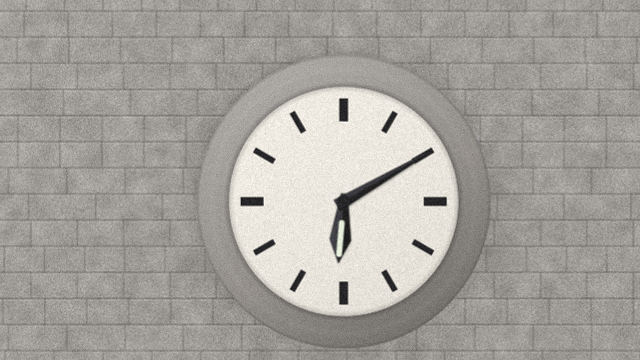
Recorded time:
6,10
